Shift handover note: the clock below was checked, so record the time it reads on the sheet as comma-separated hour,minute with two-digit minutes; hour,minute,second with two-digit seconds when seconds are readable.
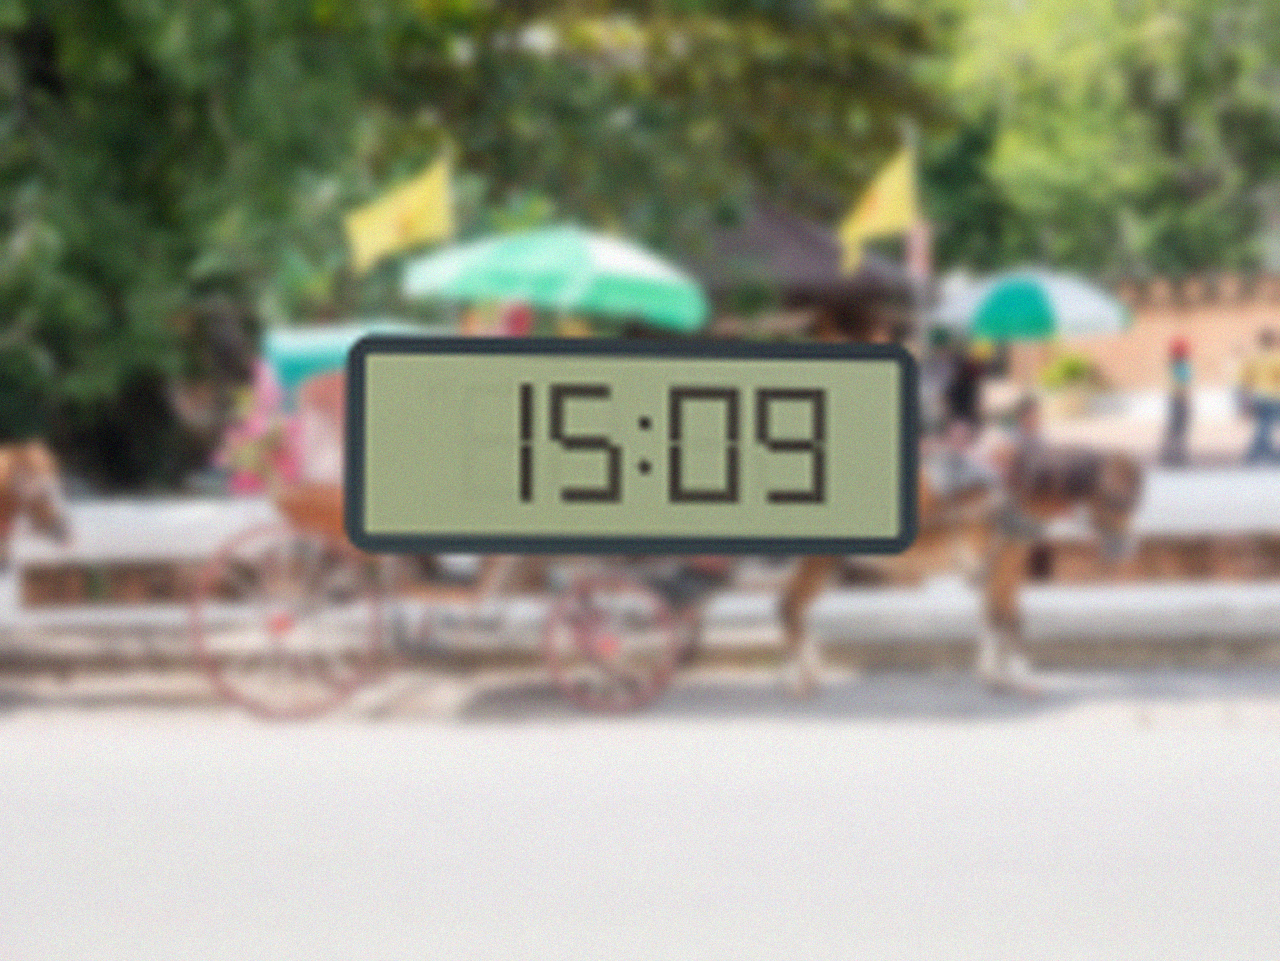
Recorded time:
15,09
